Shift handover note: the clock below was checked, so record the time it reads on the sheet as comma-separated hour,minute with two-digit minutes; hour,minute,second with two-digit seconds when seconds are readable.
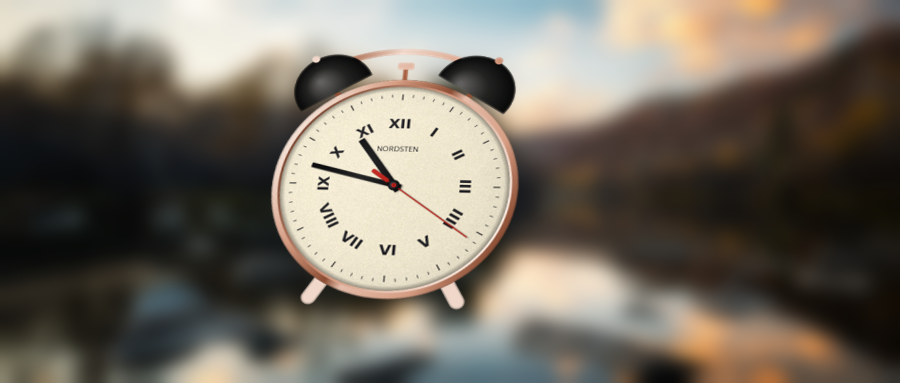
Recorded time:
10,47,21
